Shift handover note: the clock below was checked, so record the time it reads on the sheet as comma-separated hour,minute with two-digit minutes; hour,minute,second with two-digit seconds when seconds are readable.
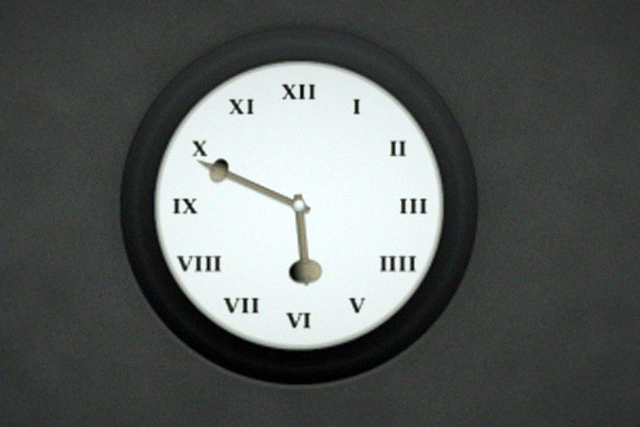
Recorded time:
5,49
